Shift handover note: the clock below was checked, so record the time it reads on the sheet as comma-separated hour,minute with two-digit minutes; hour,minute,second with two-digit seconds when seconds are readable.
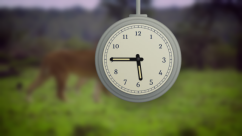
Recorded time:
5,45
